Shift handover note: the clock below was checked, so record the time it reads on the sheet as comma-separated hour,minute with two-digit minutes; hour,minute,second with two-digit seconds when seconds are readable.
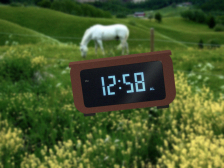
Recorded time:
12,58
